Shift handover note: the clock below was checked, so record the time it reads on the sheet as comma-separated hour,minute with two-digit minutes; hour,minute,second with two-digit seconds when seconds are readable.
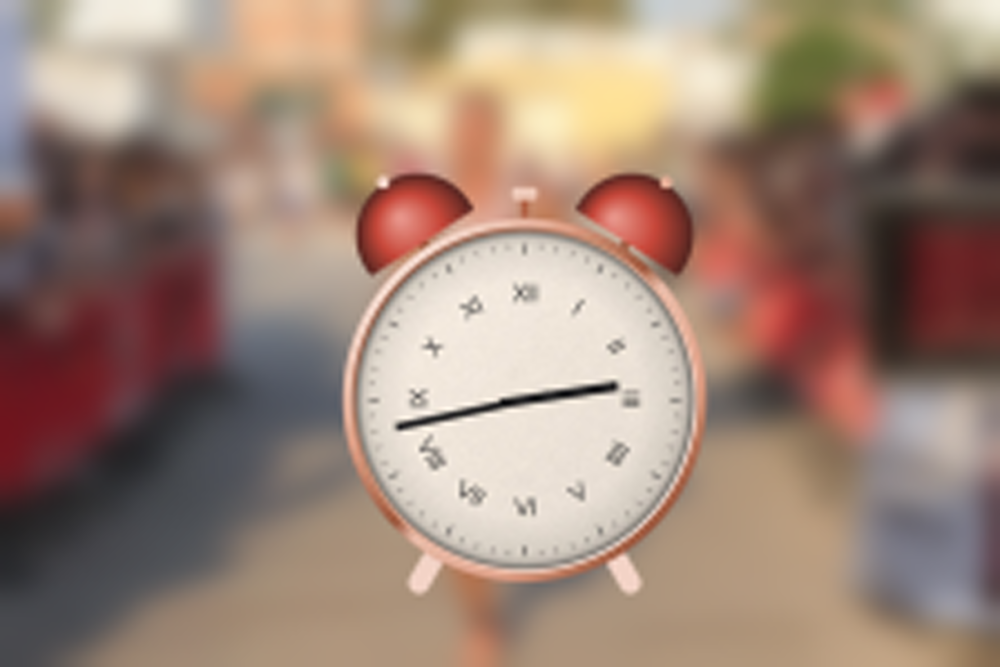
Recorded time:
2,43
